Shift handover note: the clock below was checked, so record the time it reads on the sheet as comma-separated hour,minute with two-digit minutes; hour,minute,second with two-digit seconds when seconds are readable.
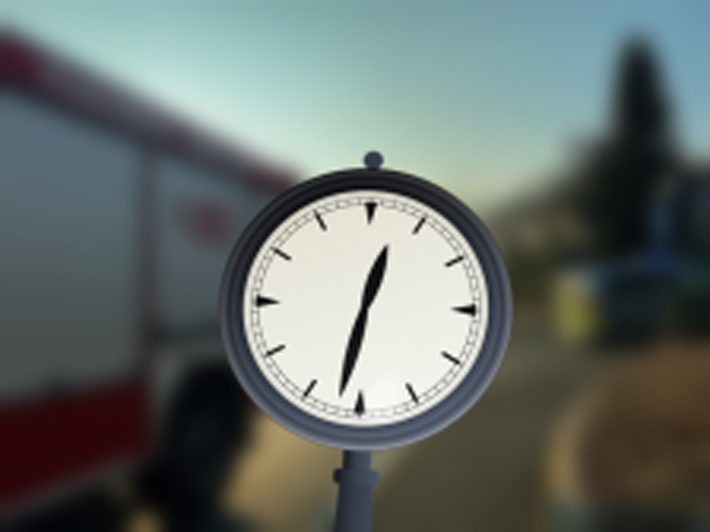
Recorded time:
12,32
